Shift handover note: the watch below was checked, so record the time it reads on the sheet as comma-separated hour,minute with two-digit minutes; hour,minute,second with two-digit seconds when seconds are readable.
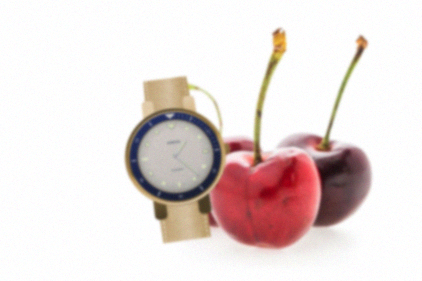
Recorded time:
1,23
